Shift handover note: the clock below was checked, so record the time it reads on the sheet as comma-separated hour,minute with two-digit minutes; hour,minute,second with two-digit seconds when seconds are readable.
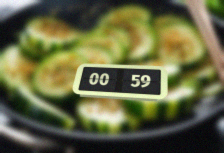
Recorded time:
0,59
